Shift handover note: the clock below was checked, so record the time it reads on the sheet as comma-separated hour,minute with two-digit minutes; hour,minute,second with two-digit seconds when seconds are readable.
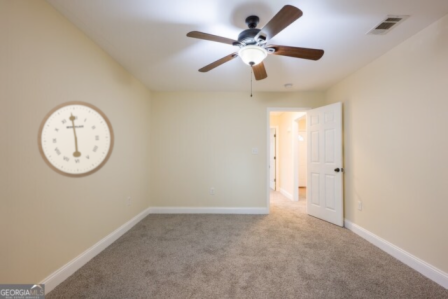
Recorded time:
5,59
